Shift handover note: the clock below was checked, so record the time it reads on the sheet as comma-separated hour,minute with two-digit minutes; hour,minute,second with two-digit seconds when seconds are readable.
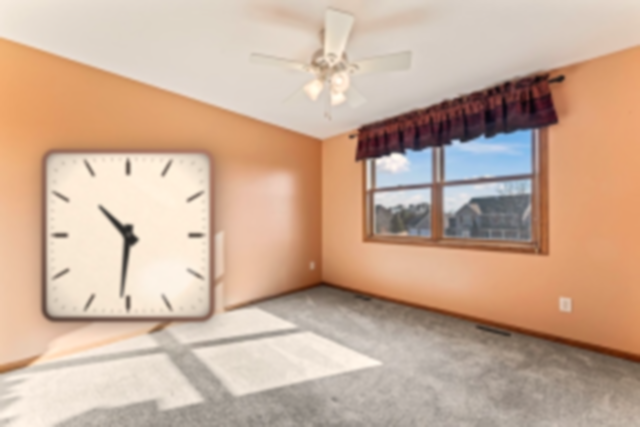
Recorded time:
10,31
